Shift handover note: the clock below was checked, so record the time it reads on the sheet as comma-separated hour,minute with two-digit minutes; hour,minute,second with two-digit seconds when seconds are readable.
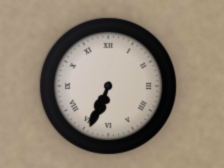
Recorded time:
6,34
